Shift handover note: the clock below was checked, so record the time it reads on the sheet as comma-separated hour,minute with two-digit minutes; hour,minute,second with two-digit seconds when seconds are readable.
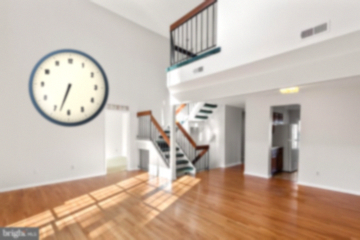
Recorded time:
6,33
